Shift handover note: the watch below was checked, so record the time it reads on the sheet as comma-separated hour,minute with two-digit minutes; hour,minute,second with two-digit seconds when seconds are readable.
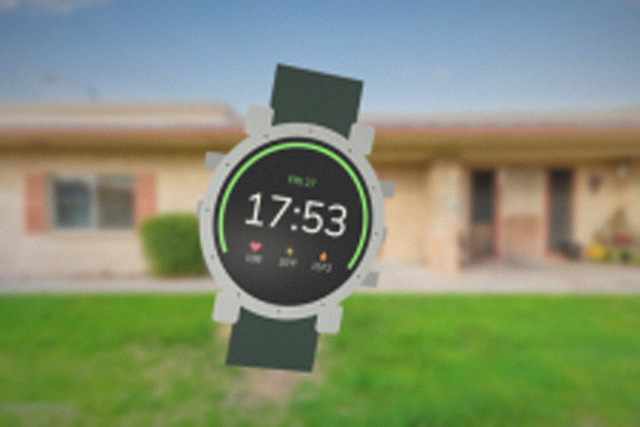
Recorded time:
17,53
